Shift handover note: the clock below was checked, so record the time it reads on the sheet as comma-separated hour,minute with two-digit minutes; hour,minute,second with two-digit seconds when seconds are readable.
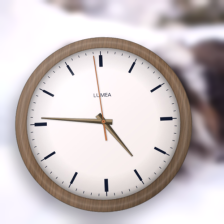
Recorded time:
4,45,59
